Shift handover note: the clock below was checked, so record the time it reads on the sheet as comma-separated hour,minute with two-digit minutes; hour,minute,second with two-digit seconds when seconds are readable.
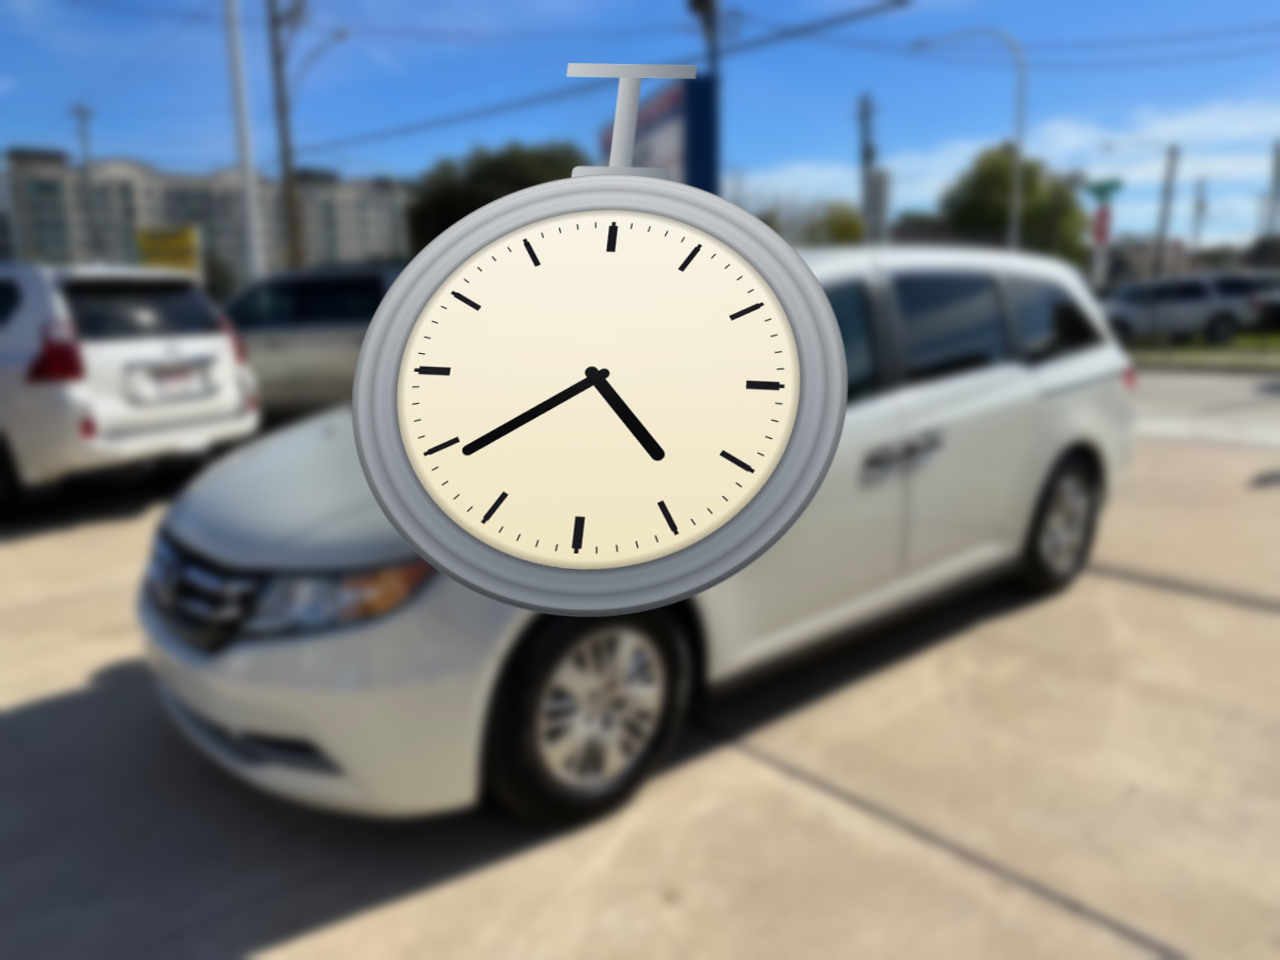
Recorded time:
4,39
